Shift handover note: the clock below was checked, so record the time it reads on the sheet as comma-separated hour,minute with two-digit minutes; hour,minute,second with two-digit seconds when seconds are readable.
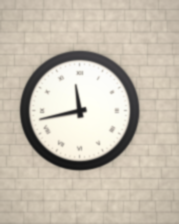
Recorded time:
11,43
